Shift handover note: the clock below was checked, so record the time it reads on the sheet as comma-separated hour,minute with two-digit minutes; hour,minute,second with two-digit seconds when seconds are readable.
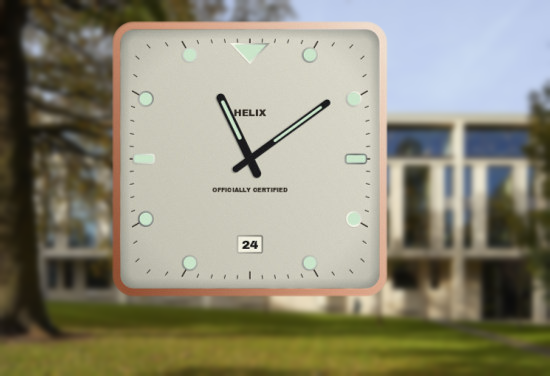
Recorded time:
11,09
